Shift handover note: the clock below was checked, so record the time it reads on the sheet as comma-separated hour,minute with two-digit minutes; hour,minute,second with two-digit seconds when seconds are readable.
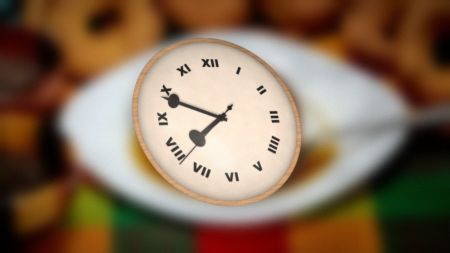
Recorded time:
7,48,38
